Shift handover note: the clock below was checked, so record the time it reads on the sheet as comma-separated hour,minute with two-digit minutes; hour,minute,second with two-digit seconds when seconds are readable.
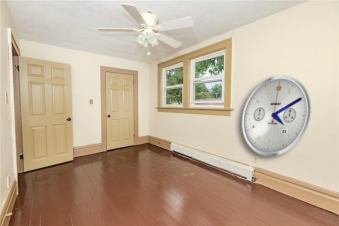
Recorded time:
4,10
